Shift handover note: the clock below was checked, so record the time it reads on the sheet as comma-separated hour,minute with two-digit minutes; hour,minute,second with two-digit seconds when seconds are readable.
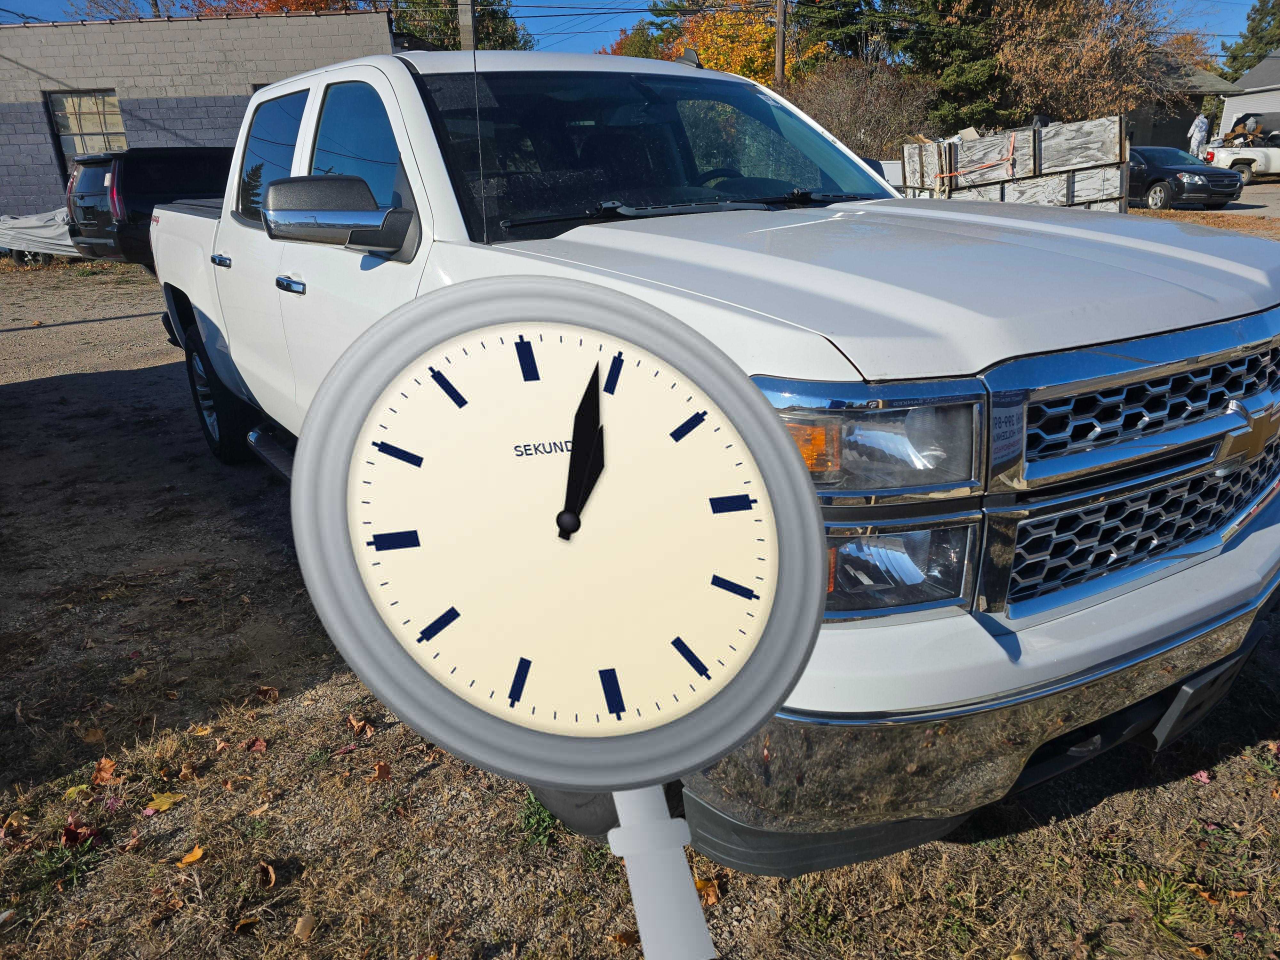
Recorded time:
1,04
